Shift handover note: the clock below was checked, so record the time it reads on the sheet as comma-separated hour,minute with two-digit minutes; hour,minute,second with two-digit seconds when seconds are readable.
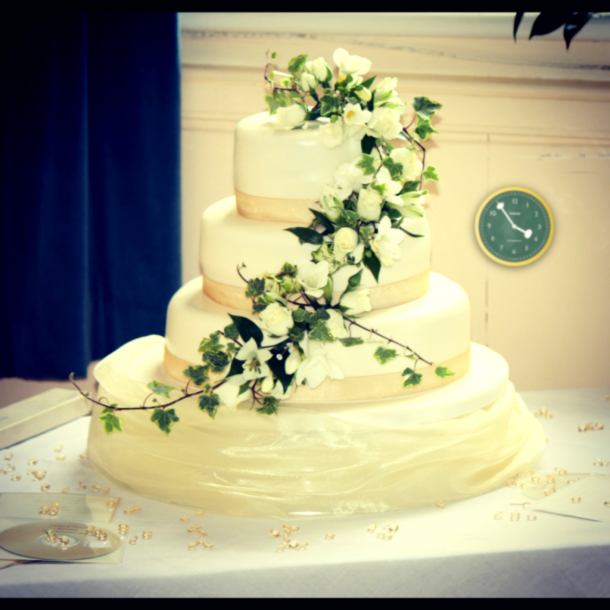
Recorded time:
3,54
